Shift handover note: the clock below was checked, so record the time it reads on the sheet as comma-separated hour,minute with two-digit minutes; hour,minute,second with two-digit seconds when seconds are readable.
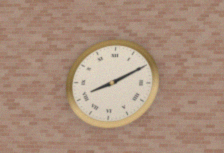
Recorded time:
8,10
